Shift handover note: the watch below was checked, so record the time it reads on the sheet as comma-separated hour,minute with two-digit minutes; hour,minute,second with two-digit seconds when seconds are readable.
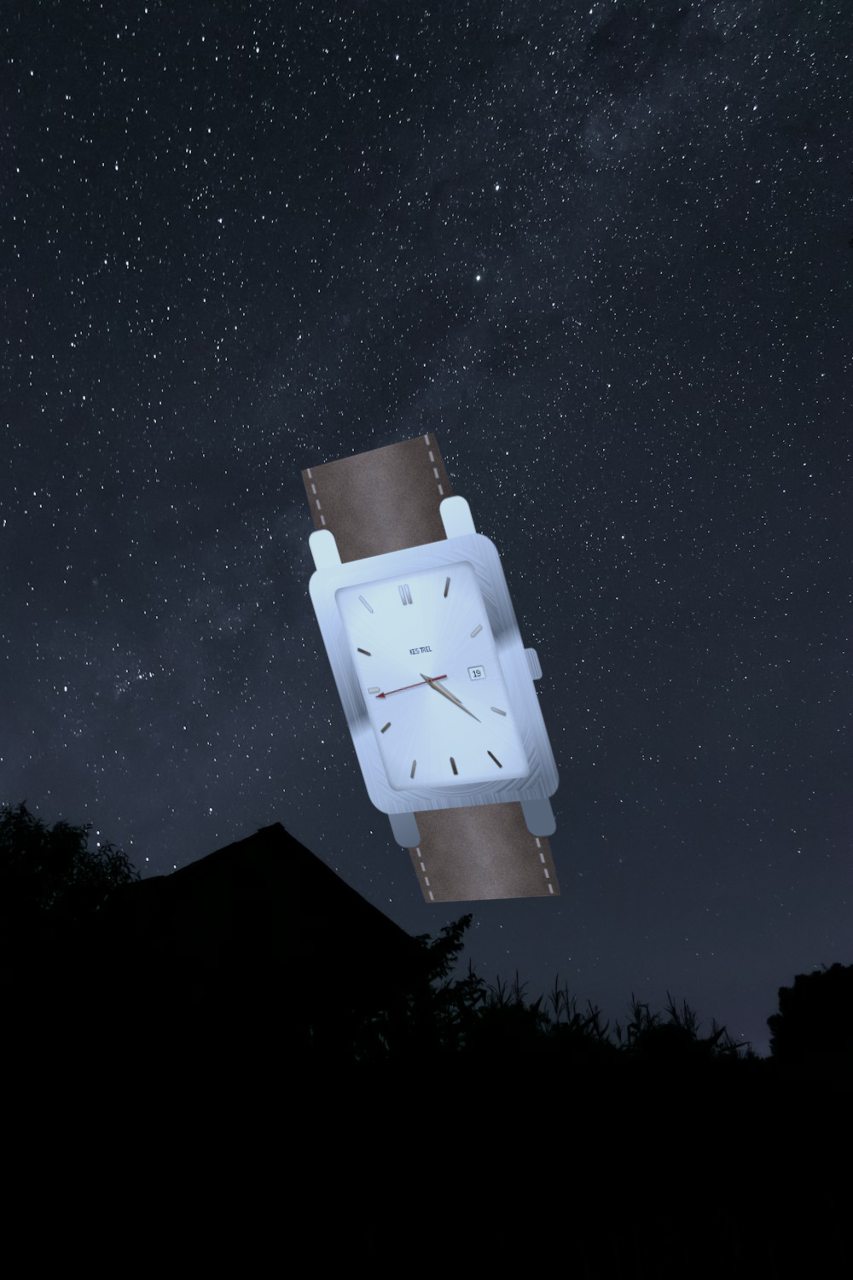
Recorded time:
4,22,44
